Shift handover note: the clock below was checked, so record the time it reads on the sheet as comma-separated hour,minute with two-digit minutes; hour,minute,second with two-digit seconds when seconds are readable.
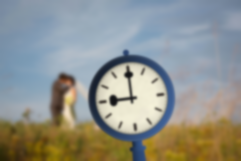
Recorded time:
9,00
